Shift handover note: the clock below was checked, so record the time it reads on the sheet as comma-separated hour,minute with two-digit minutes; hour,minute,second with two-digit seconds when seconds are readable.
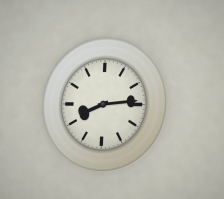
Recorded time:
8,14
